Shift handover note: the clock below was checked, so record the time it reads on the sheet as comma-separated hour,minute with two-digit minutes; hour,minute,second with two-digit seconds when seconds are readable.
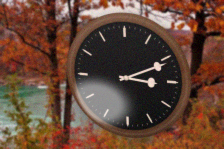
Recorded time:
3,11
